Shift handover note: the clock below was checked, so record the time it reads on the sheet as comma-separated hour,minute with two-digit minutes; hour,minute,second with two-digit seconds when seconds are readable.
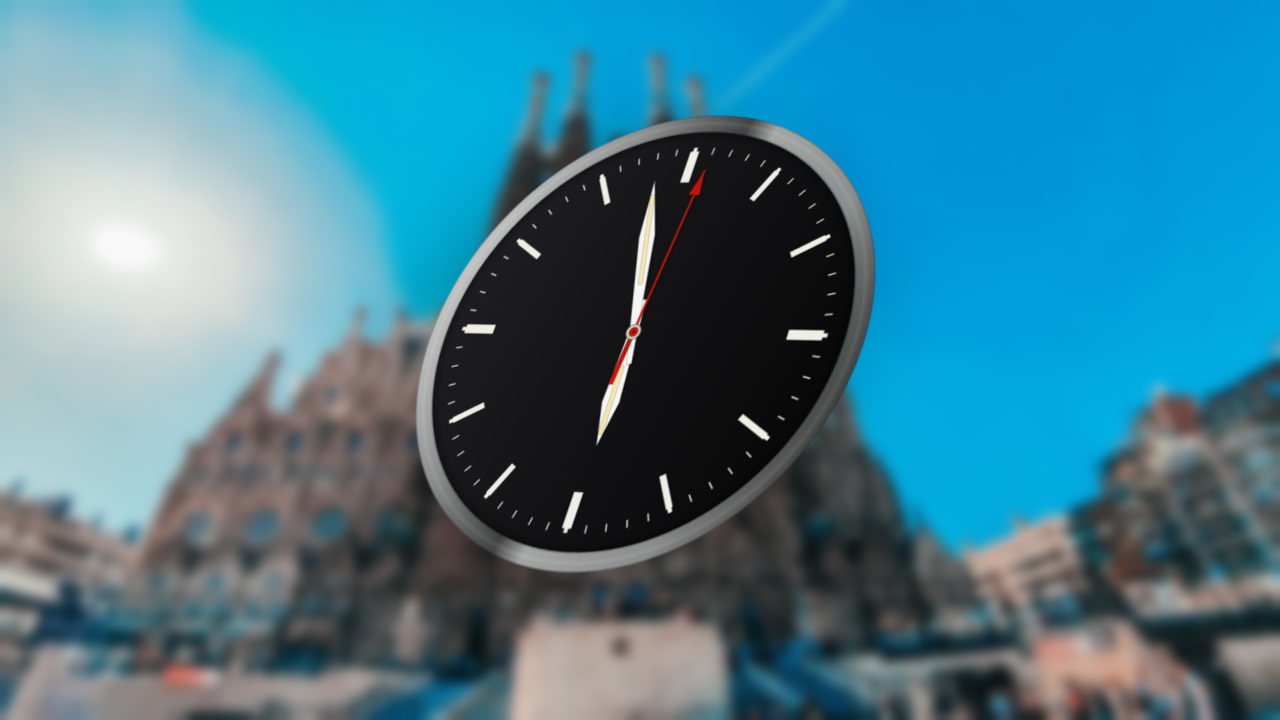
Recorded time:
5,58,01
